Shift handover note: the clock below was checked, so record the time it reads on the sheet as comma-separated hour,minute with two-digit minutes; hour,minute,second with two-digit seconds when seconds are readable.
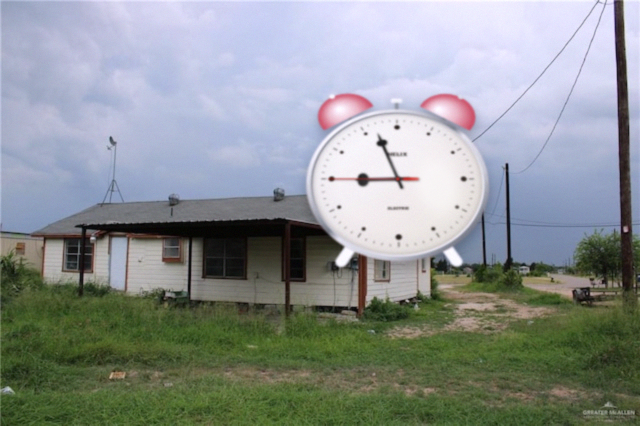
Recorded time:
8,56,45
